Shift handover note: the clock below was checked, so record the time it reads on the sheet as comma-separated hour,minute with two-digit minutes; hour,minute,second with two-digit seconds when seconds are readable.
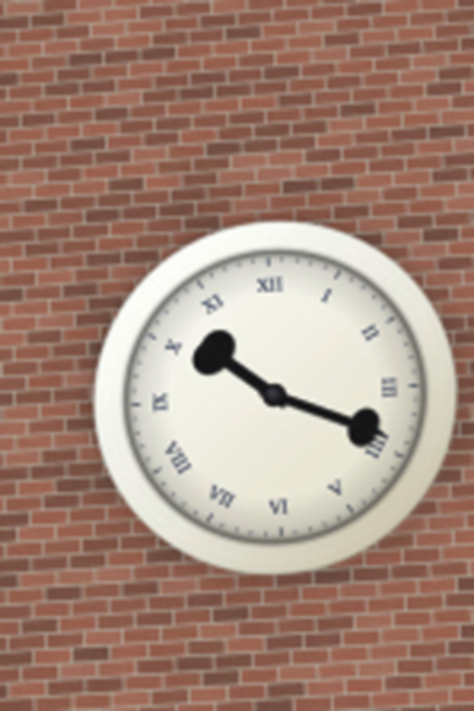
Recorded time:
10,19
